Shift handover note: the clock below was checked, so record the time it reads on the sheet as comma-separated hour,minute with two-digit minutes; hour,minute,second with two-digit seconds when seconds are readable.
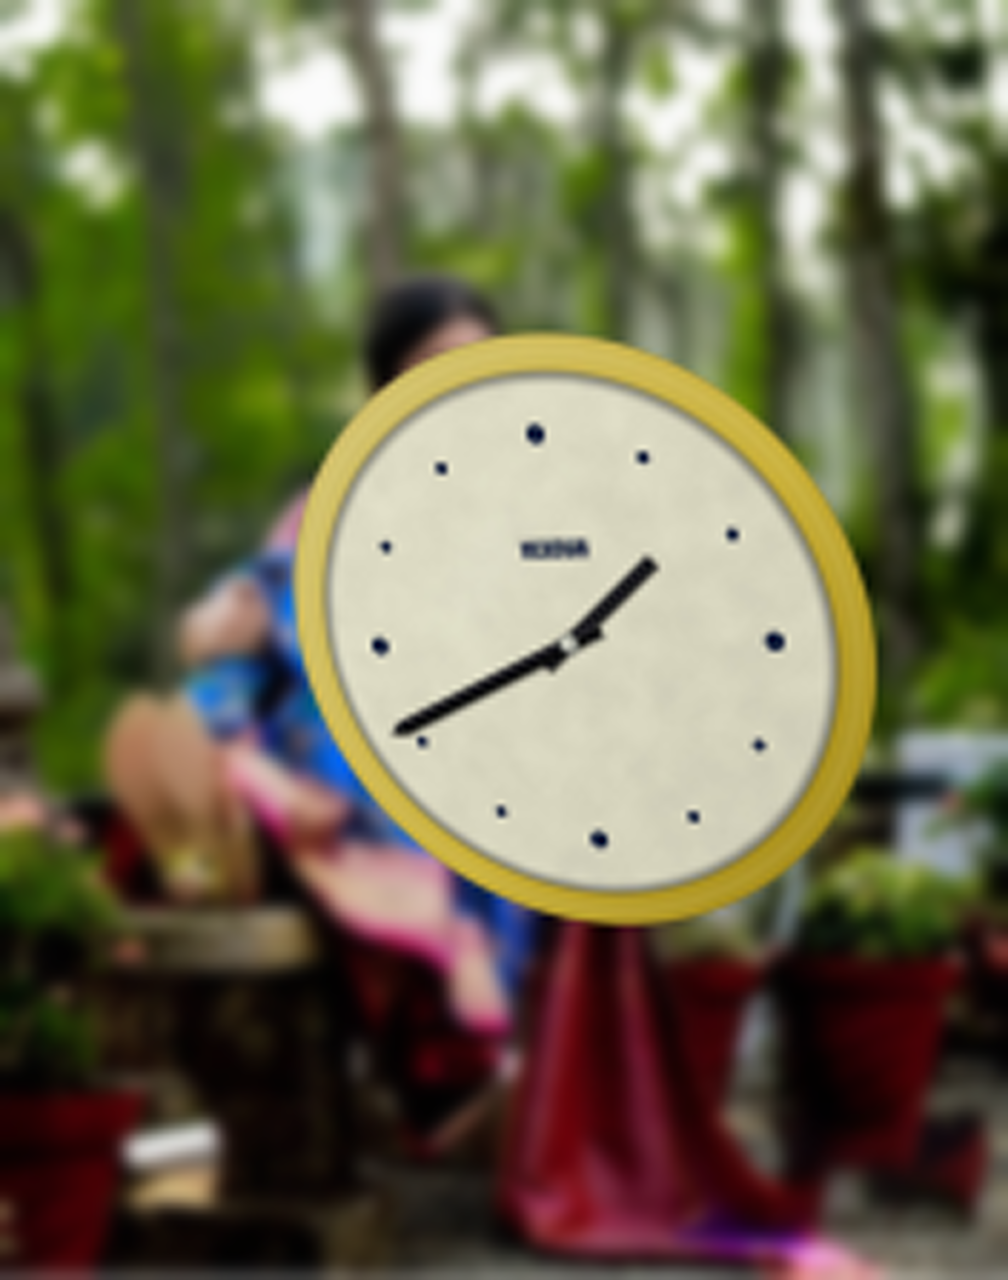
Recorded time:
1,41
